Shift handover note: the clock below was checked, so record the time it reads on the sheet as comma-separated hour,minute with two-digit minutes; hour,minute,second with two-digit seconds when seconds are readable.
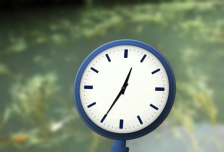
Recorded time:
12,35
